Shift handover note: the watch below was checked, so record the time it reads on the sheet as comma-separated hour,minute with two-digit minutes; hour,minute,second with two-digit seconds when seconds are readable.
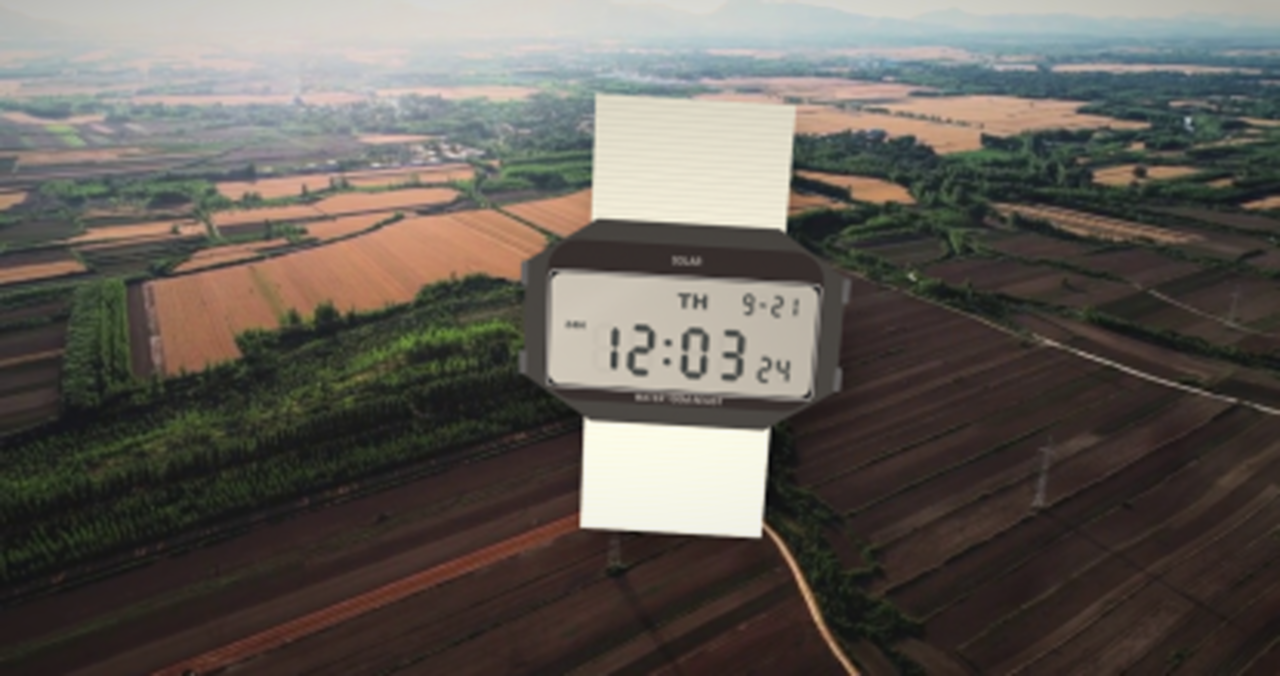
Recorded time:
12,03,24
